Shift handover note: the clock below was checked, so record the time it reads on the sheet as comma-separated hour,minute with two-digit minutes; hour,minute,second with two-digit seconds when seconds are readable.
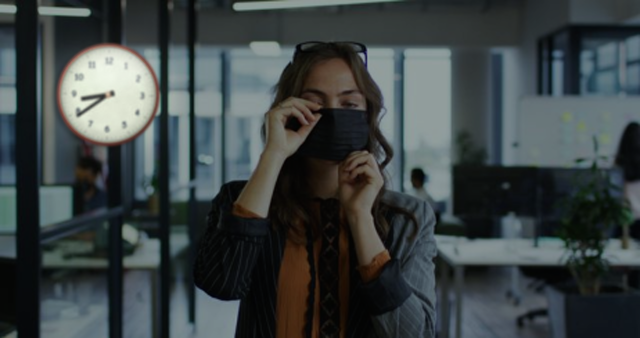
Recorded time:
8,39
